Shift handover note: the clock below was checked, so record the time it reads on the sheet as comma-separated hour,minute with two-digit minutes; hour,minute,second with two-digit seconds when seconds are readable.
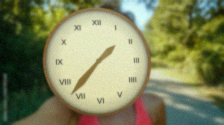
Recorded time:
1,37
